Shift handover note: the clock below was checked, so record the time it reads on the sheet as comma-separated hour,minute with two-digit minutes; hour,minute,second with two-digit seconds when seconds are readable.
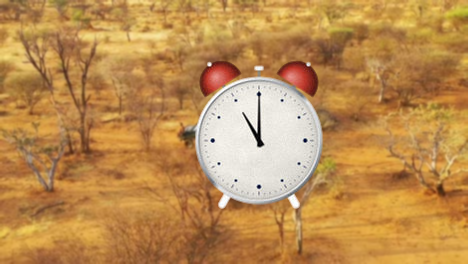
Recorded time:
11,00
